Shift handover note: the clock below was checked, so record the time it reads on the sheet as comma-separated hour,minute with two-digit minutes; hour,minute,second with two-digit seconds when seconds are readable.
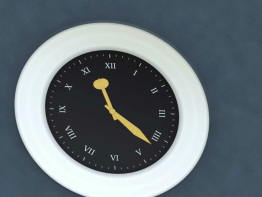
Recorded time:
11,22
